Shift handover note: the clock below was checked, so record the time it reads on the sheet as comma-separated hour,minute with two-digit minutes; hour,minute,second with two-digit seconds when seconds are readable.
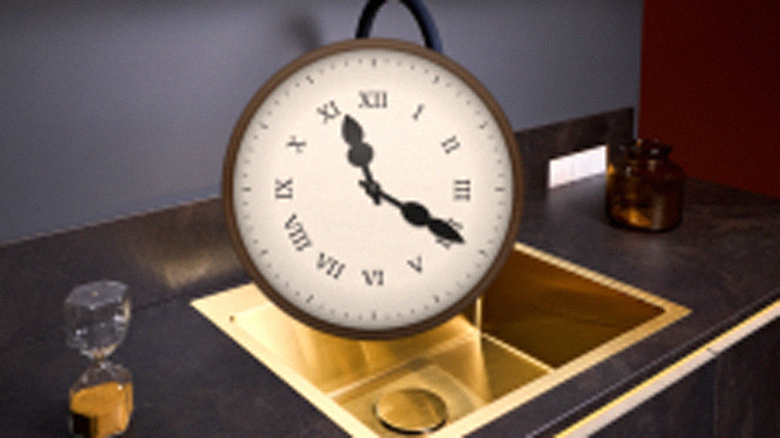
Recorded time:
11,20
